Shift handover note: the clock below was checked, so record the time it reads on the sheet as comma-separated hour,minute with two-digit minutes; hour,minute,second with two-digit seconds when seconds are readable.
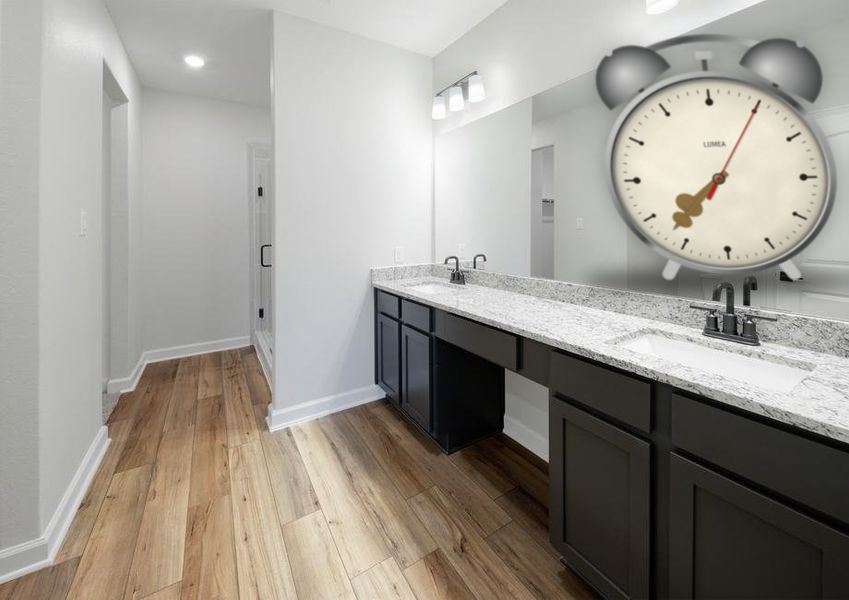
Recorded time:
7,37,05
